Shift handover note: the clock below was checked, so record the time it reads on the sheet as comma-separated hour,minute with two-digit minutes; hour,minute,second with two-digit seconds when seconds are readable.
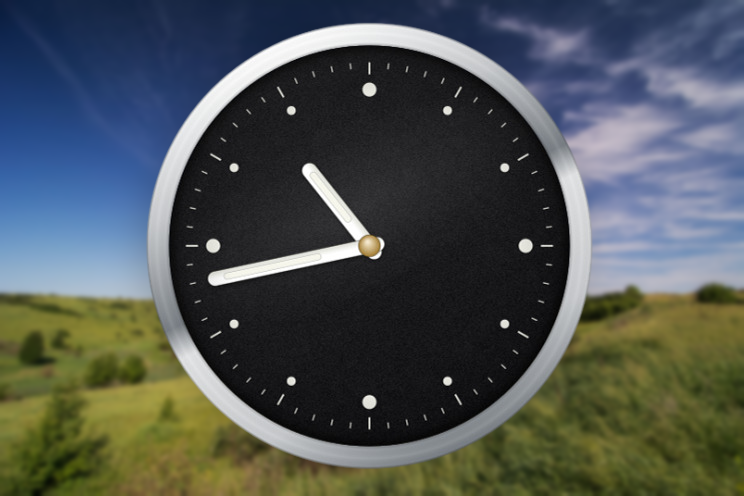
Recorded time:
10,43
